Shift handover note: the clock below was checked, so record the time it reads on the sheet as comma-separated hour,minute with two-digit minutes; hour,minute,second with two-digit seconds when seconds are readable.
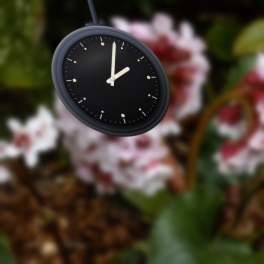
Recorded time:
2,03
